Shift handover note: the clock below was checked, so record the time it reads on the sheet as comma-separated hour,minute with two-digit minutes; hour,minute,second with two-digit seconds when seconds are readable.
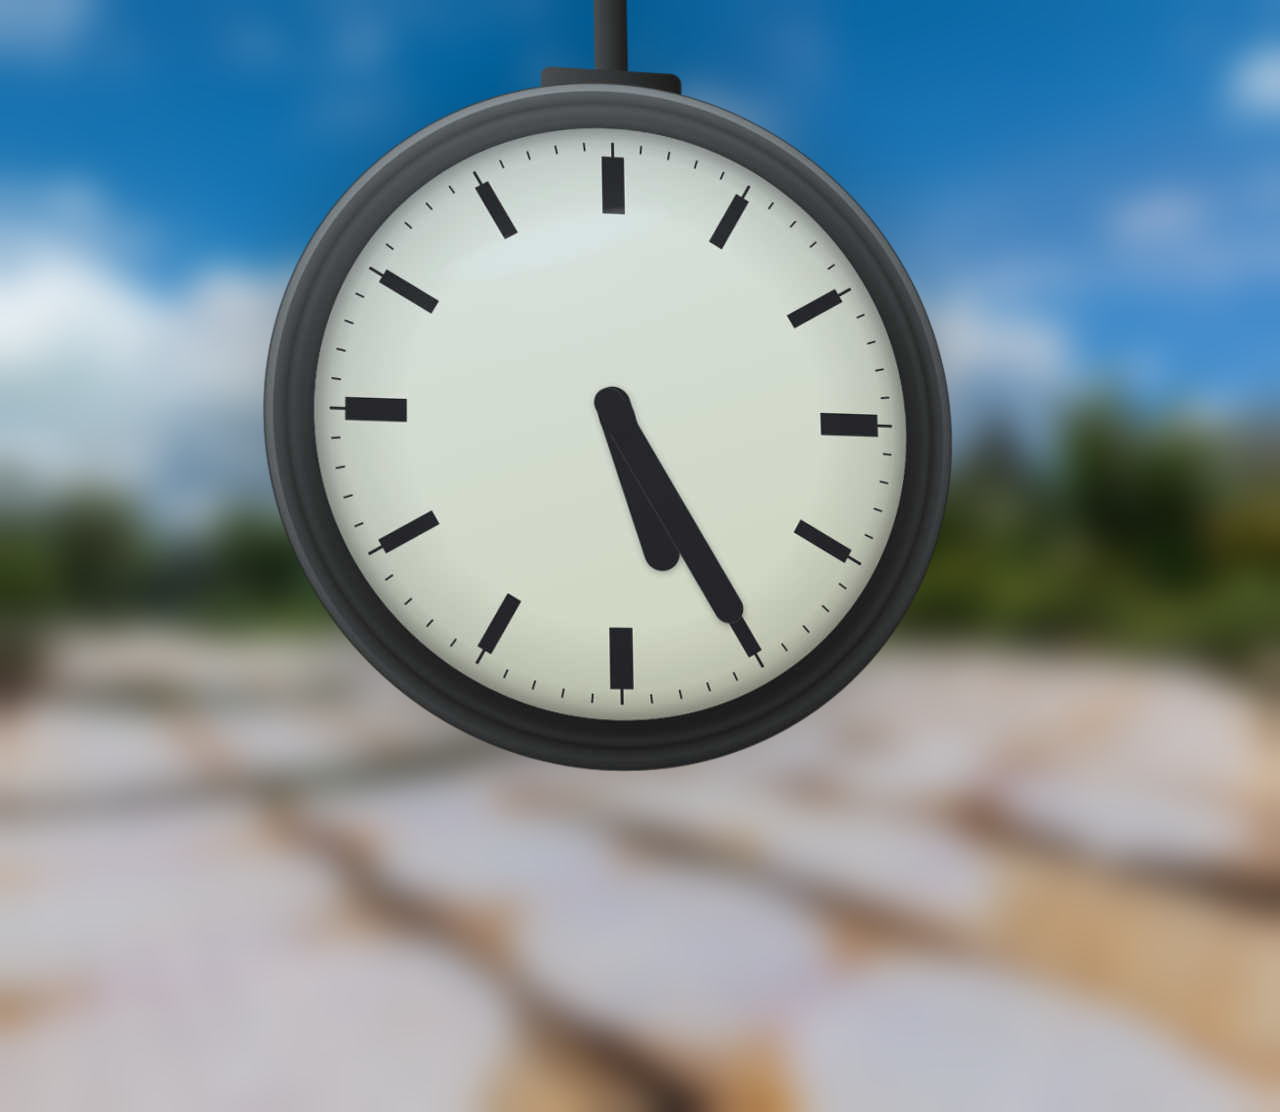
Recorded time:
5,25
